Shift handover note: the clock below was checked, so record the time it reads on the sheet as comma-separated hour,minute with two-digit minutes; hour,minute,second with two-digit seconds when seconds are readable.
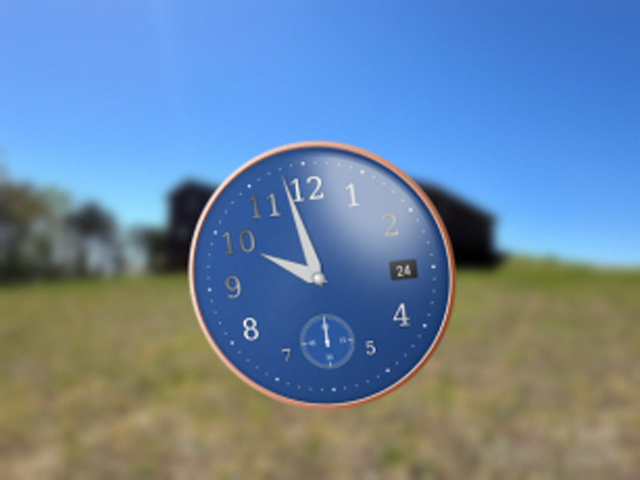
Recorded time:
9,58
